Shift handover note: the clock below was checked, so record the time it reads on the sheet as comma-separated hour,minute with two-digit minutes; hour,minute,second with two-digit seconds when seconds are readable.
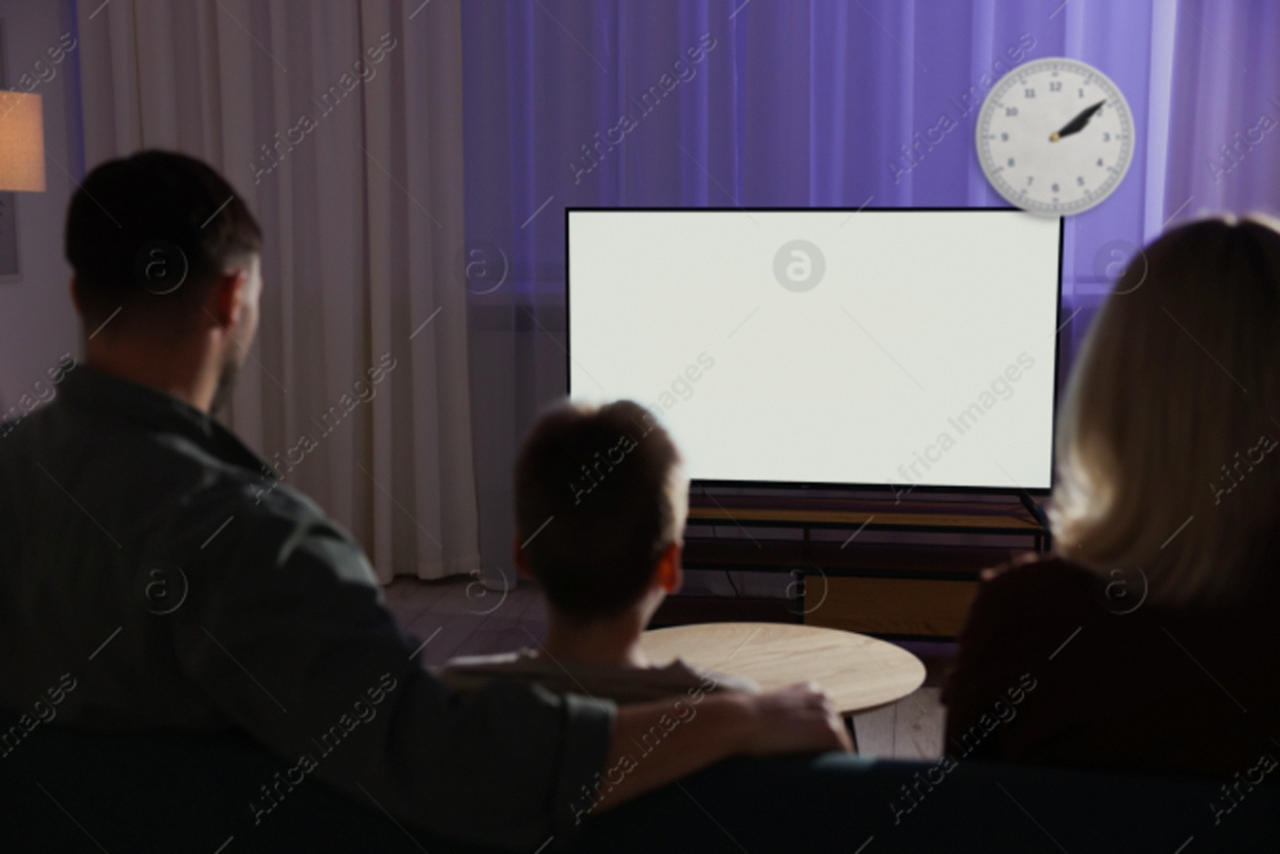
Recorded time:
2,09
